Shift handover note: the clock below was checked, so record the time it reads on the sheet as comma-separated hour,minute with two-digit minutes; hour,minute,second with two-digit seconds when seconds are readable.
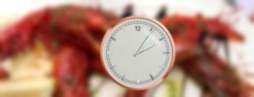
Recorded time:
2,06
